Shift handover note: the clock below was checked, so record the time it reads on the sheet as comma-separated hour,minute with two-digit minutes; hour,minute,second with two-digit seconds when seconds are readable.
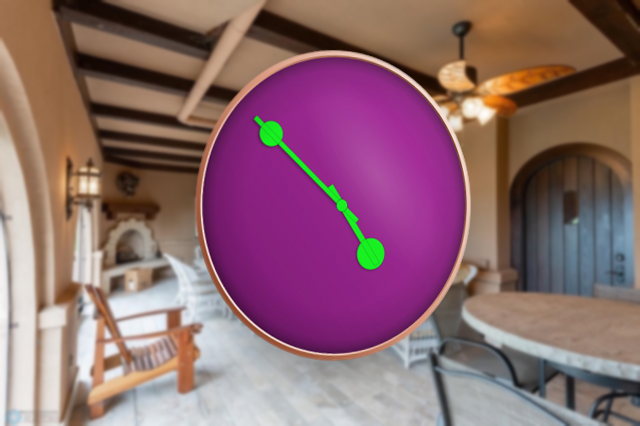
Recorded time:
4,52
